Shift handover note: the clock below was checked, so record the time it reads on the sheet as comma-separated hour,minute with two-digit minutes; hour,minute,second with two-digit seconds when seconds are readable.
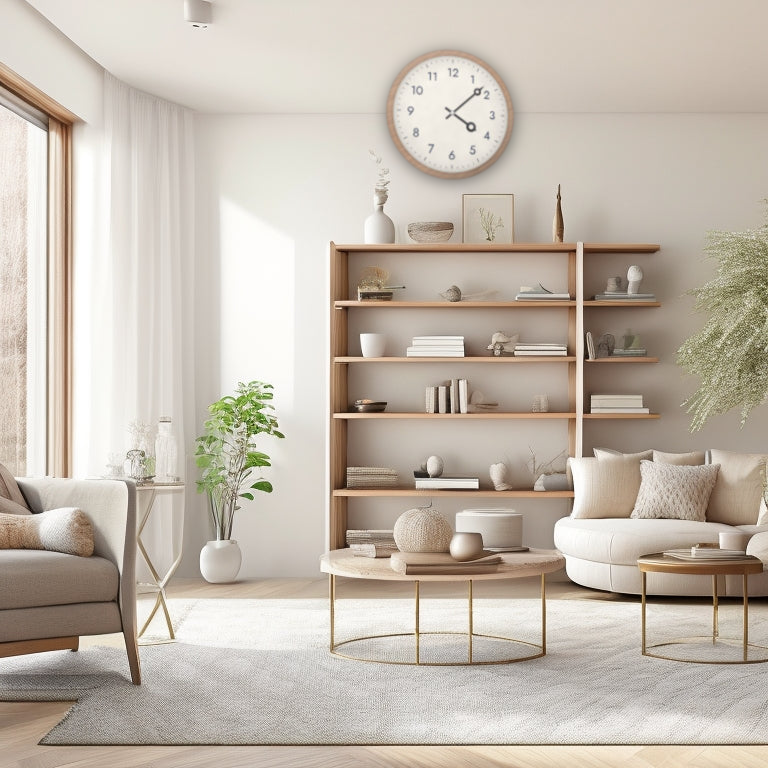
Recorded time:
4,08
